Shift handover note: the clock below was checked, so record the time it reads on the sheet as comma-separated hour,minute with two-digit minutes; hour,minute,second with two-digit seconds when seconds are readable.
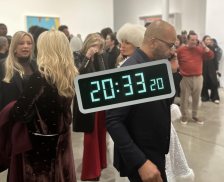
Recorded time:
20,33,20
